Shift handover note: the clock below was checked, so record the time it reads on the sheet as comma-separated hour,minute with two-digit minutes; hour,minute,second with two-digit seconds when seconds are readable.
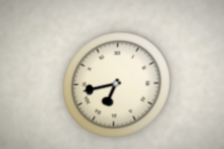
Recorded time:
6,43
